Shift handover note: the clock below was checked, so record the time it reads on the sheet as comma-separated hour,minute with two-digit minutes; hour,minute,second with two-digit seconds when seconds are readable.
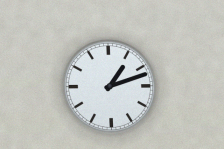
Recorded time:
1,12
